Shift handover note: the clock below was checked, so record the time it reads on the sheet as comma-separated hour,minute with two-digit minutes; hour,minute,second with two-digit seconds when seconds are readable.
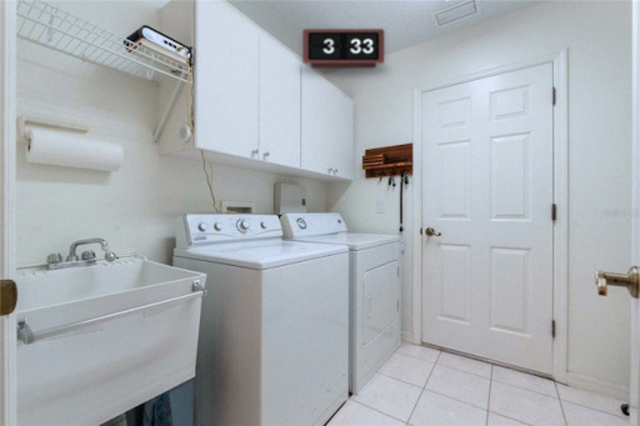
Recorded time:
3,33
